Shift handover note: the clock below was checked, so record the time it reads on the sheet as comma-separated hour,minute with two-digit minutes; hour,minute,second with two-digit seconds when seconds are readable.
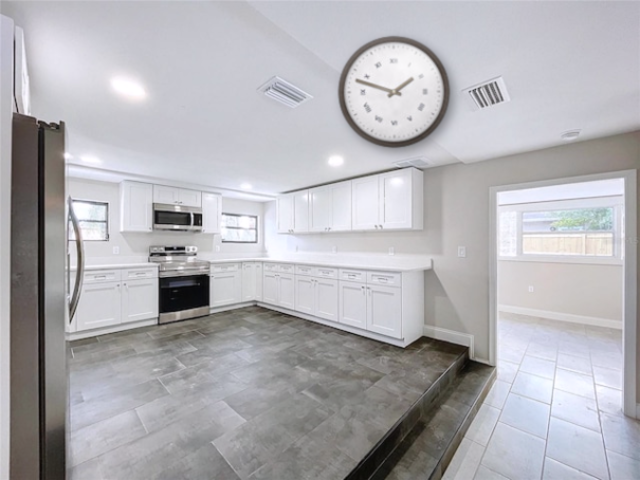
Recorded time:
1,48
